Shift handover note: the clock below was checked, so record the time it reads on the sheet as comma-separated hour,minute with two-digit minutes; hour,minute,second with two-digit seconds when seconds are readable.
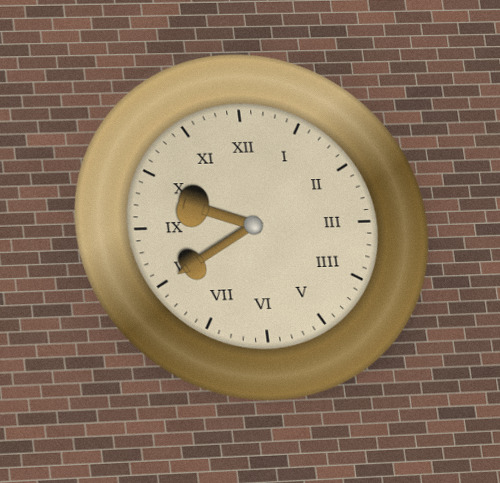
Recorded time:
9,40
